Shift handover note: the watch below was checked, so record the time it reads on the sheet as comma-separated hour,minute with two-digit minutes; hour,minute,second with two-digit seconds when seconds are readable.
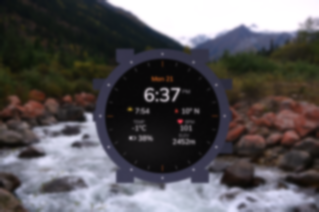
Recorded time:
6,37
